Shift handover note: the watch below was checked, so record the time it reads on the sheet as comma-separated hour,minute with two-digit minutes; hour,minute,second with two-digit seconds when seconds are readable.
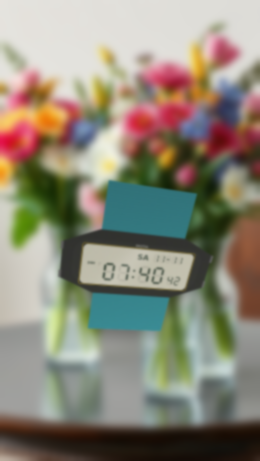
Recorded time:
7,40
